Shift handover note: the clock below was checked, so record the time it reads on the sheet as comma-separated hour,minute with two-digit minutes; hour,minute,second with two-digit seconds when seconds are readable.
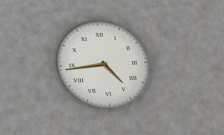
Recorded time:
4,44
